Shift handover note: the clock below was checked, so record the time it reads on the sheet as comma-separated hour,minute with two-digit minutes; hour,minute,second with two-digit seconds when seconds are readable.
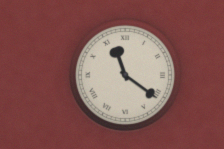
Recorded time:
11,21
